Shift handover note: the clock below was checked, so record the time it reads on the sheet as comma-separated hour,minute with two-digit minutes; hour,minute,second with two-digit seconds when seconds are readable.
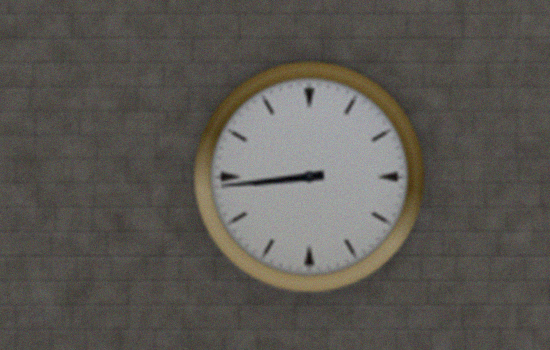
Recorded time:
8,44
